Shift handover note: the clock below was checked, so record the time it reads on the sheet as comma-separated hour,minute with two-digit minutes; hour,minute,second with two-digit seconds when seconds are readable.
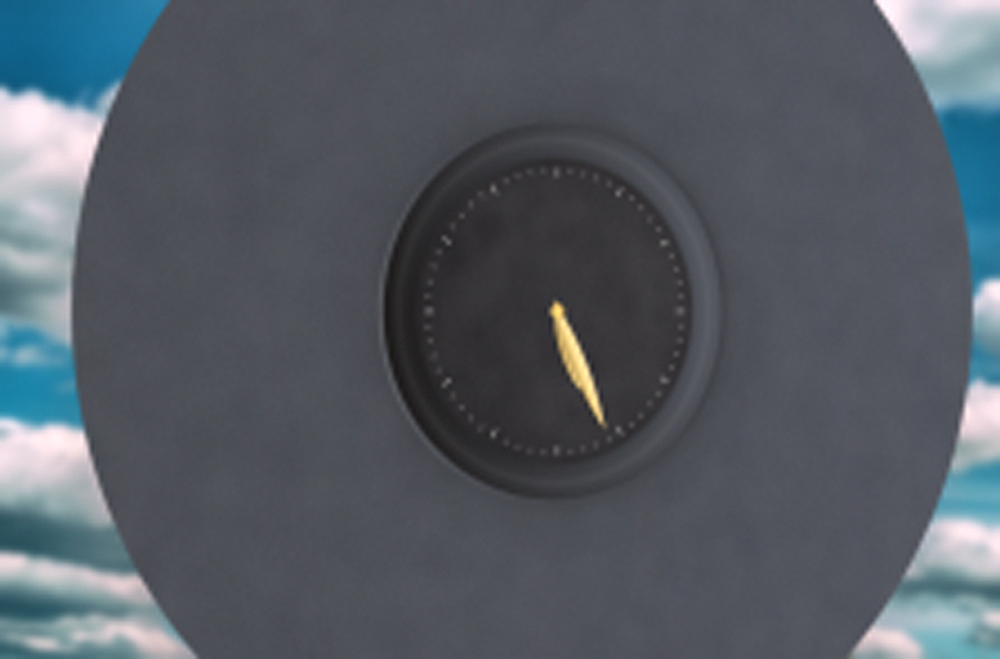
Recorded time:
5,26
